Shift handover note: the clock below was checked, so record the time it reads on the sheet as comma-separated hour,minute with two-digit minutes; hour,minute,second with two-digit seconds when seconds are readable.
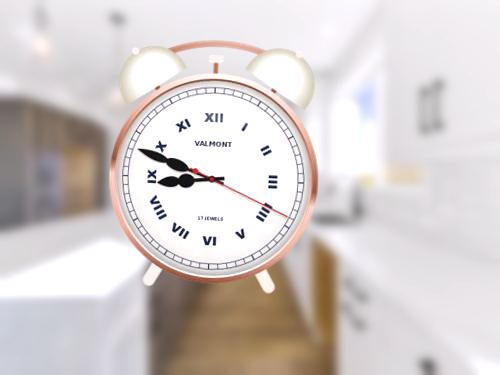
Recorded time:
8,48,19
